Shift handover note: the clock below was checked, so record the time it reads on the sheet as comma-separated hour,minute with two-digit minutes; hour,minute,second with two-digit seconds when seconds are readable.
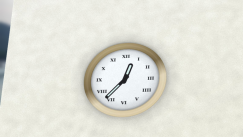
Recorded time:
12,37
